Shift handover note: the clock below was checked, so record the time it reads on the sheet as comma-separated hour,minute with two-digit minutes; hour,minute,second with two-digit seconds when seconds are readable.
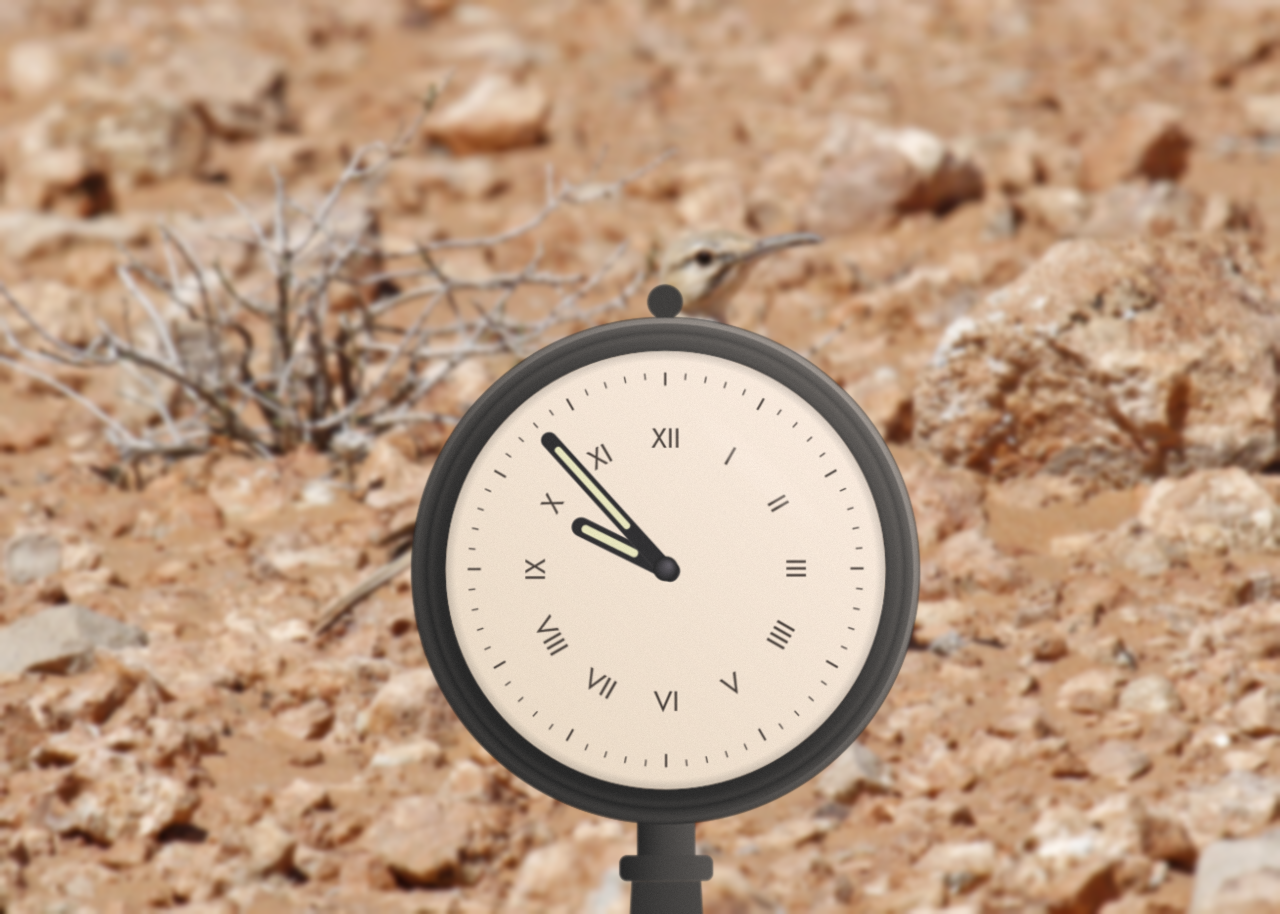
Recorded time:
9,53
